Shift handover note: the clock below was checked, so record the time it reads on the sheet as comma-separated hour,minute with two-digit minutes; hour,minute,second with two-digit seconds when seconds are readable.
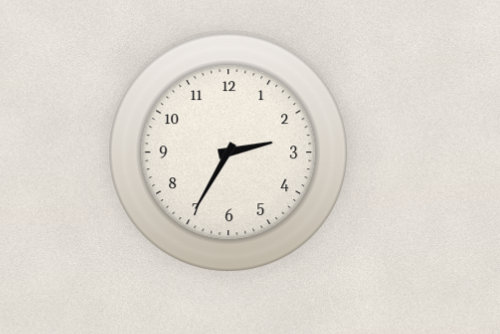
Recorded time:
2,35
